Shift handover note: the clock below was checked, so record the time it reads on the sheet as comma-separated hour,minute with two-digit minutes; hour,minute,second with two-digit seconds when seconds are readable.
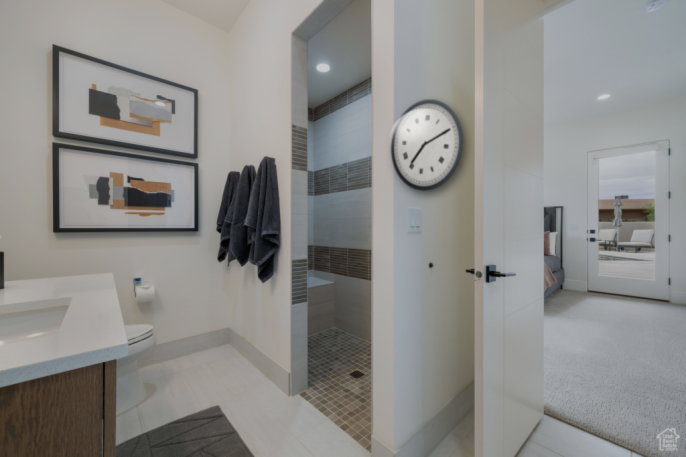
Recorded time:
7,10
